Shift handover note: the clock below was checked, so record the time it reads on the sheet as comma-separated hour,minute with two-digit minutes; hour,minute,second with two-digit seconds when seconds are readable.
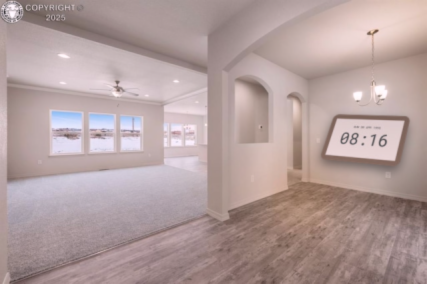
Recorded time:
8,16
